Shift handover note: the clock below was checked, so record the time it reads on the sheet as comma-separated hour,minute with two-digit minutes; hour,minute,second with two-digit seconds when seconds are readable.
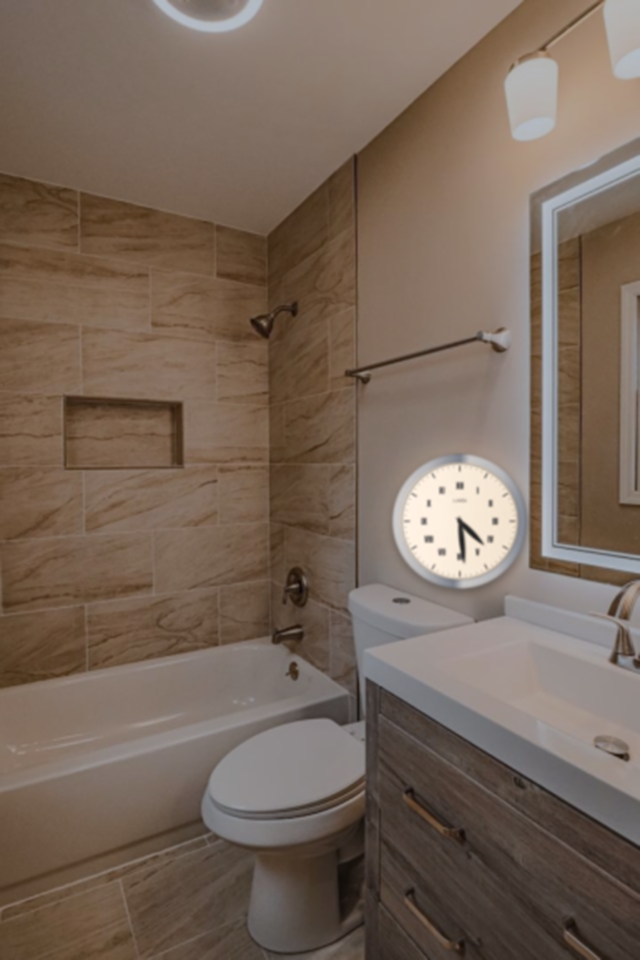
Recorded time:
4,29
